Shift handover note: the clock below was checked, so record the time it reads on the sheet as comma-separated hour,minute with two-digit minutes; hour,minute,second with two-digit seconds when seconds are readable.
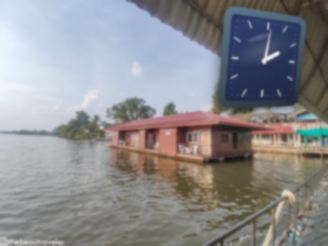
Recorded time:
2,01
